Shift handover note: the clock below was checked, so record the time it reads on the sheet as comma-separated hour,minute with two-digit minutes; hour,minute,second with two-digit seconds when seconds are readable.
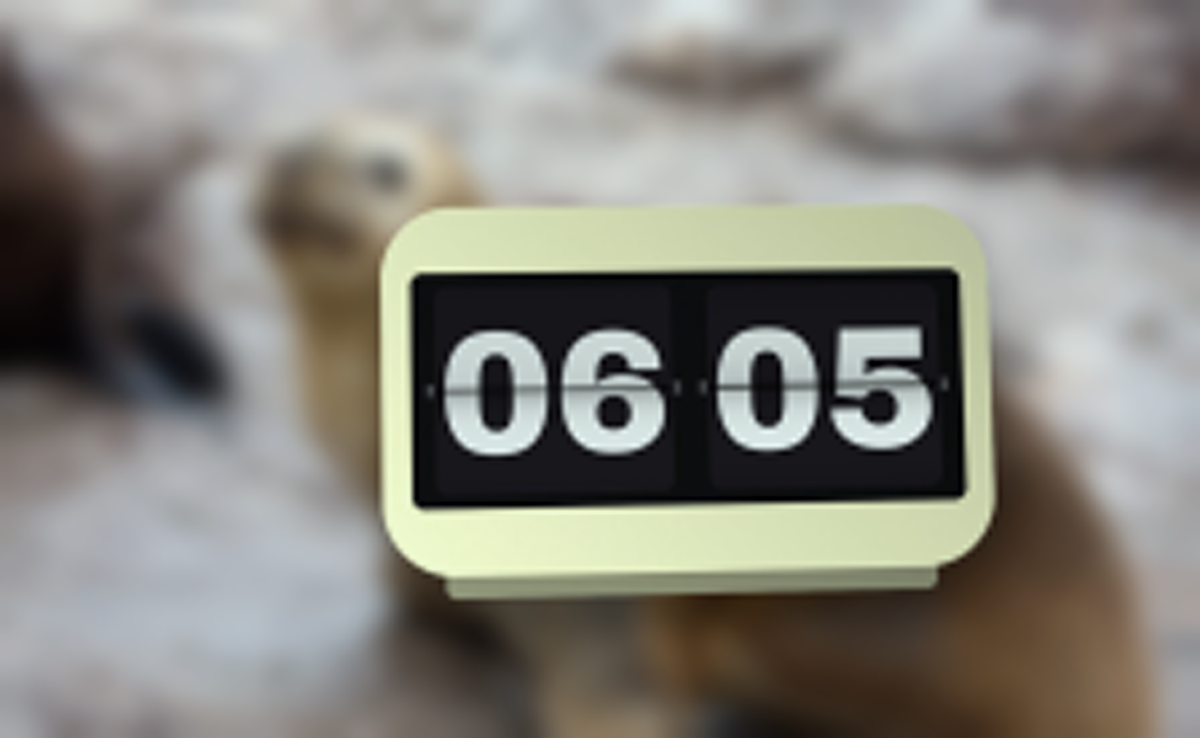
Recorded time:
6,05
